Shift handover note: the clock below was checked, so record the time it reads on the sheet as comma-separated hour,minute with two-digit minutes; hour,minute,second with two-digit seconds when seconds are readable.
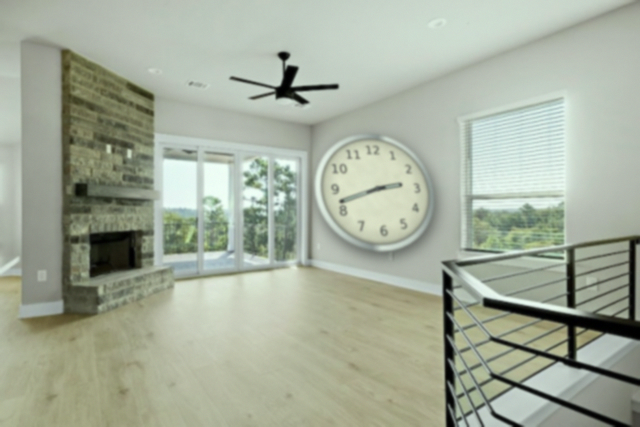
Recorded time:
2,42
